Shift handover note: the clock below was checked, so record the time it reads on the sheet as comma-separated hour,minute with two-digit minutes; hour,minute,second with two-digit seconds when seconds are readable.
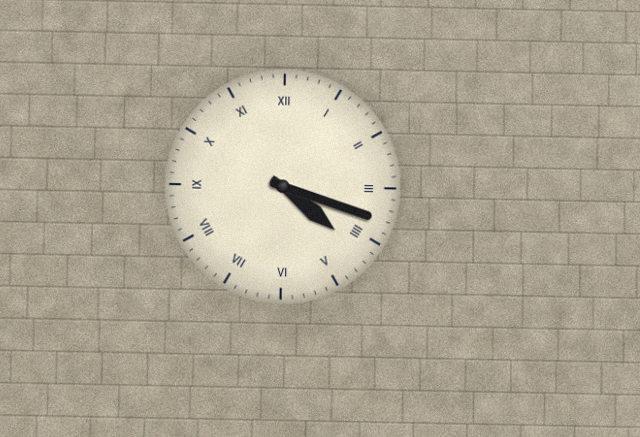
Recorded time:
4,18
